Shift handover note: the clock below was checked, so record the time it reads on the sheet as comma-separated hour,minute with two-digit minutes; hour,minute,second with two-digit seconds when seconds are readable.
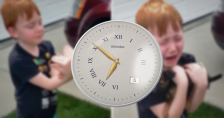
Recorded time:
6,51
